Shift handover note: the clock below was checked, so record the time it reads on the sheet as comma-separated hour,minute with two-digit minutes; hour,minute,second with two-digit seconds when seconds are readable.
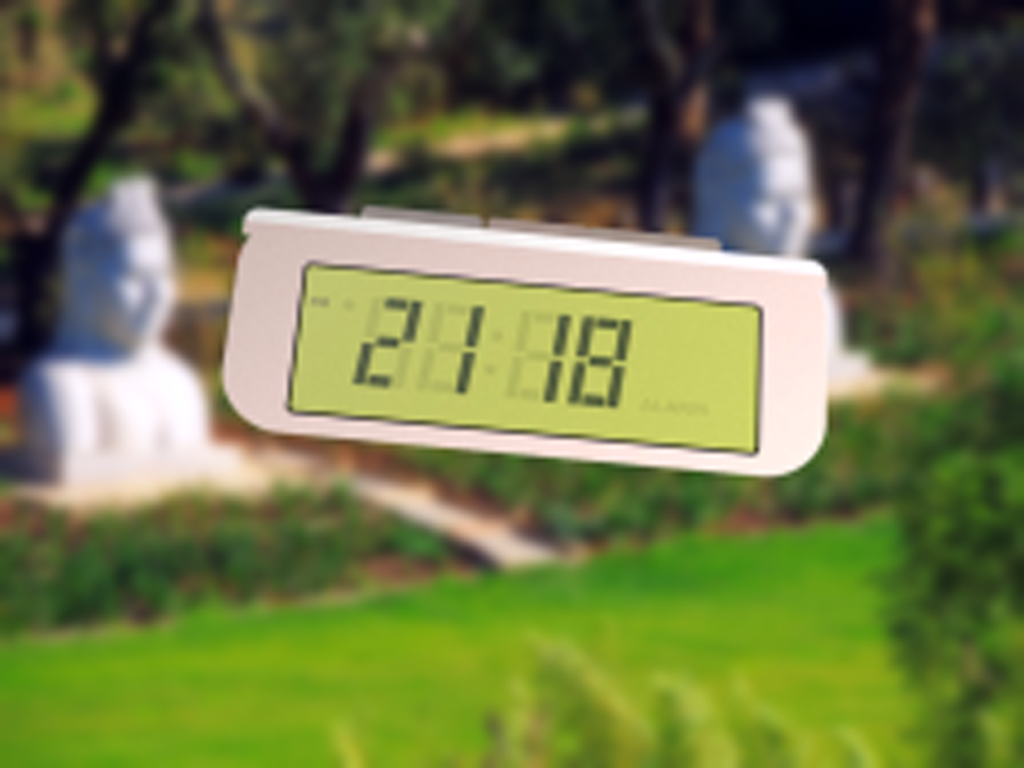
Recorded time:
21,18
